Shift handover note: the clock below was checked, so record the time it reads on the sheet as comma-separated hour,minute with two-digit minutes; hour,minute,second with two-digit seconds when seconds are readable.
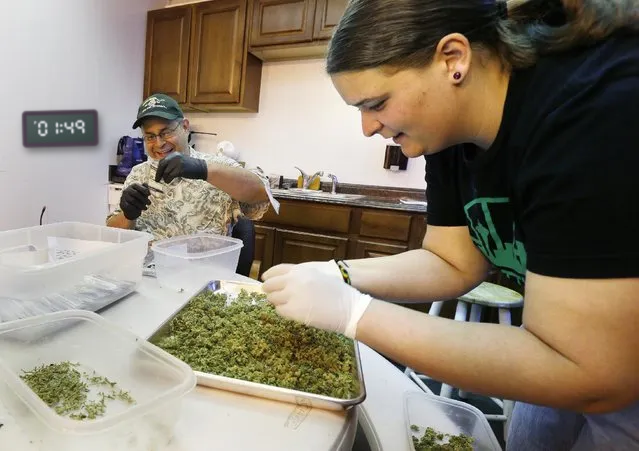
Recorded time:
1,49
